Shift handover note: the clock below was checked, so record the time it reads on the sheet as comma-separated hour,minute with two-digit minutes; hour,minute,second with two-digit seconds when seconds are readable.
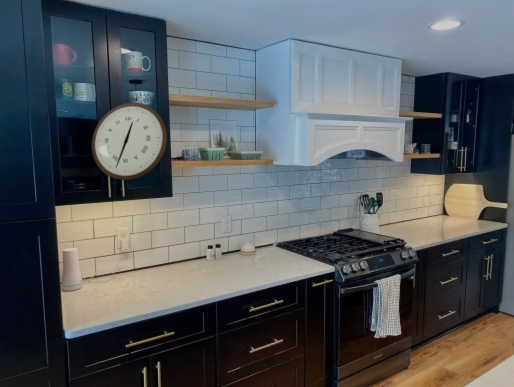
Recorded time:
12,33
